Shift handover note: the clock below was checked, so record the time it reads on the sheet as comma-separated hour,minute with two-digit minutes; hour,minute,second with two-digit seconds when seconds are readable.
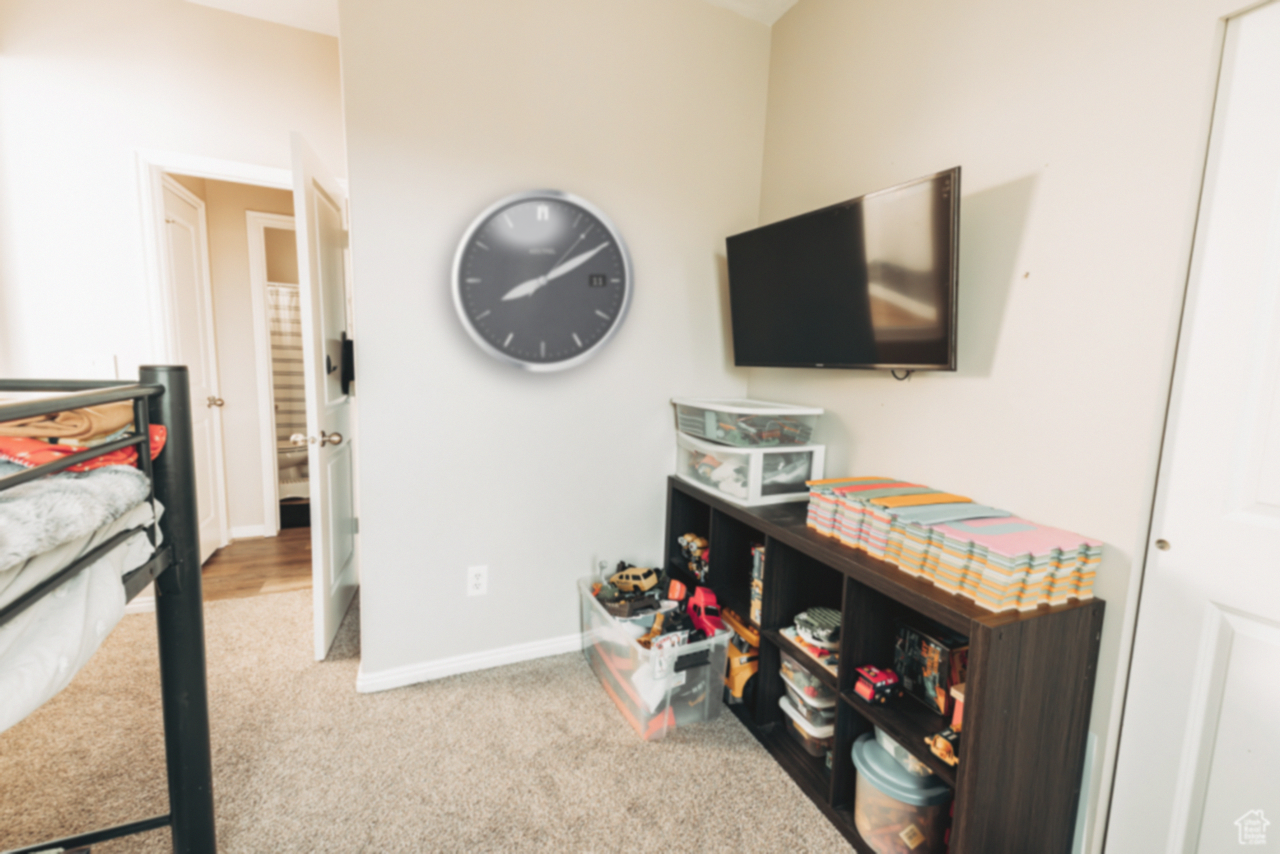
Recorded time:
8,10,07
